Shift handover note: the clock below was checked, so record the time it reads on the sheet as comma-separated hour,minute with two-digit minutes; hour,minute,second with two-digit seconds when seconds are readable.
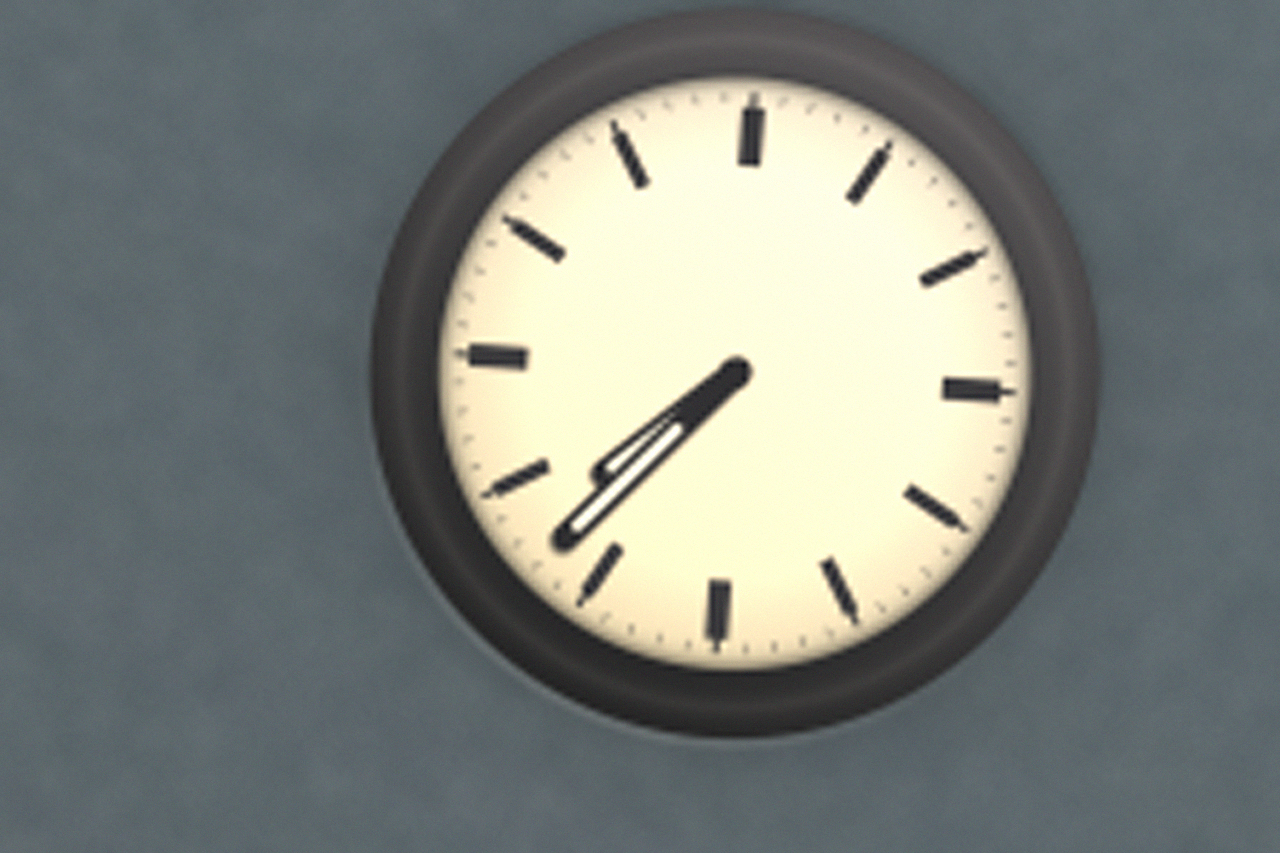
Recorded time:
7,37
